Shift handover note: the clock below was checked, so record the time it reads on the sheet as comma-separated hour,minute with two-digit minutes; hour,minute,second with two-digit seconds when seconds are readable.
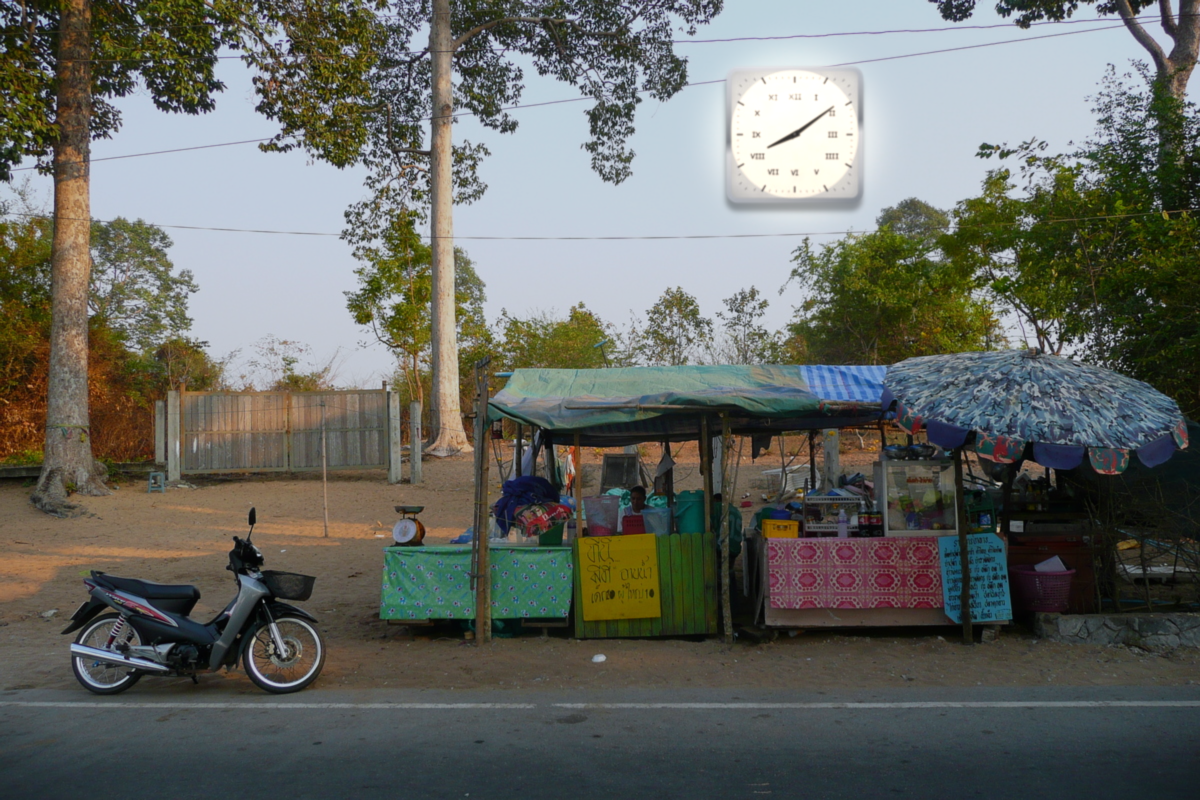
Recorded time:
8,09
